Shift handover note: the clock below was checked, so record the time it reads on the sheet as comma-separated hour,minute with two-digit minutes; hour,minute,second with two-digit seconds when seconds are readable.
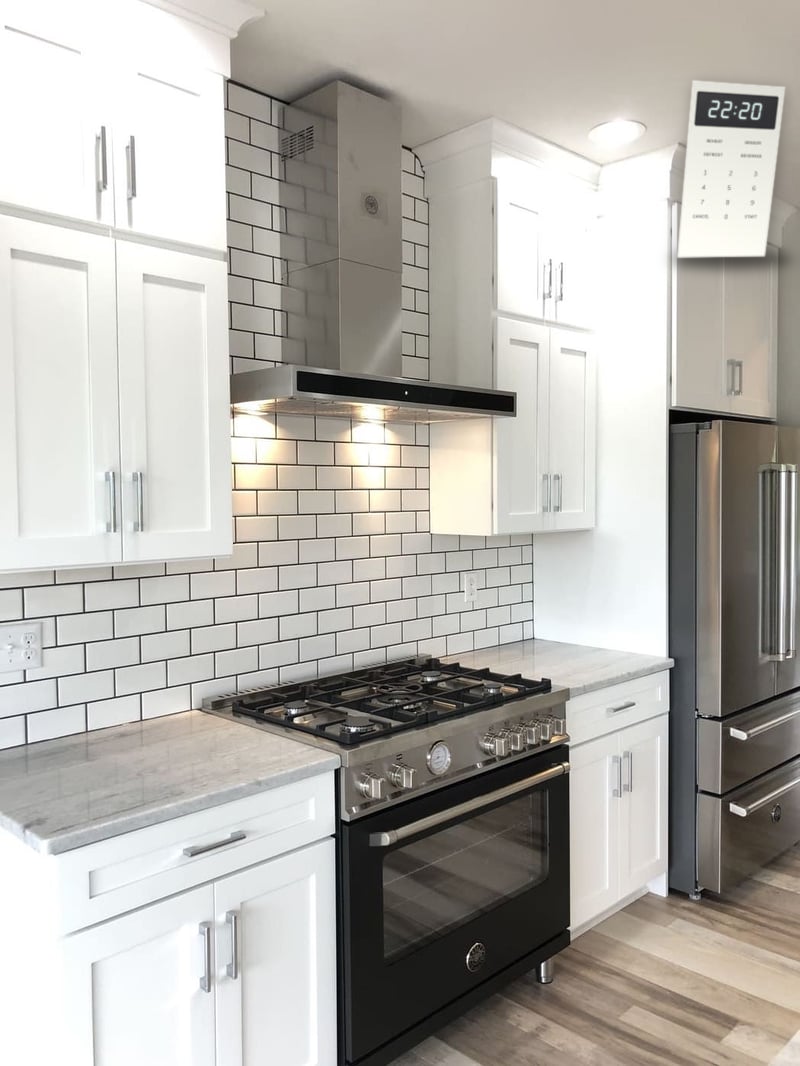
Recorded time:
22,20
